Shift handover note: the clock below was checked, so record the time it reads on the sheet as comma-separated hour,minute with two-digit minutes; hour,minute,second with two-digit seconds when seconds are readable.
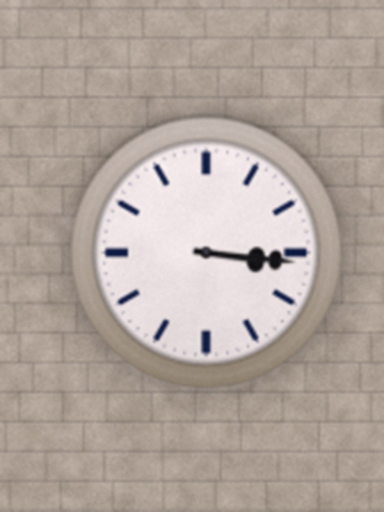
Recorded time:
3,16
